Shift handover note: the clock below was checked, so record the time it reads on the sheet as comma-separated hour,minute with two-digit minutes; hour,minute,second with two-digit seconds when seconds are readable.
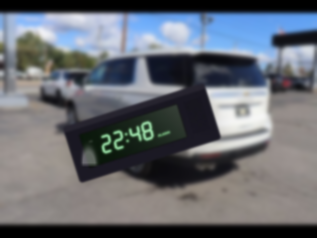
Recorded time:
22,48
